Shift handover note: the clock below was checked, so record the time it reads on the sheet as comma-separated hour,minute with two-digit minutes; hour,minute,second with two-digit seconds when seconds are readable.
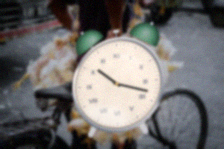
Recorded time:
10,18
